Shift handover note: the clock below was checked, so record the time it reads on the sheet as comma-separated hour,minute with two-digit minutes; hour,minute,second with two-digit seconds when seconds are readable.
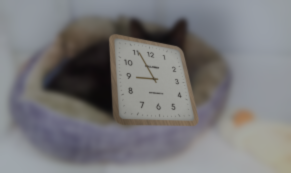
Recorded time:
8,56
